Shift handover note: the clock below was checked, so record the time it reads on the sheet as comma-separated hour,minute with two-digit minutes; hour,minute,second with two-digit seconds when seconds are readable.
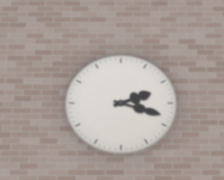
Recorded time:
2,18
